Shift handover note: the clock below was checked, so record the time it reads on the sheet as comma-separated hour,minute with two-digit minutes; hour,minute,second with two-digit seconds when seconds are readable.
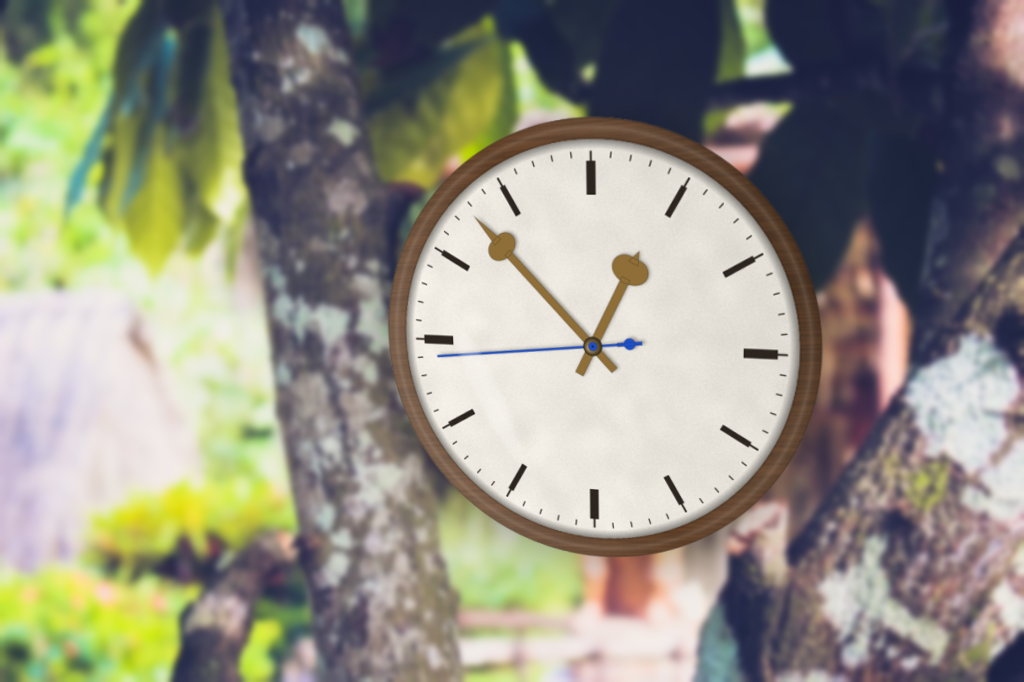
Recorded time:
12,52,44
